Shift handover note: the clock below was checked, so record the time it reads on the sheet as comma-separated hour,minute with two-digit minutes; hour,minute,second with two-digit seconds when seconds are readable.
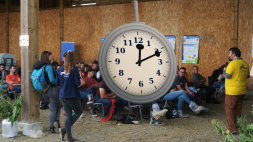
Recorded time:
12,11
